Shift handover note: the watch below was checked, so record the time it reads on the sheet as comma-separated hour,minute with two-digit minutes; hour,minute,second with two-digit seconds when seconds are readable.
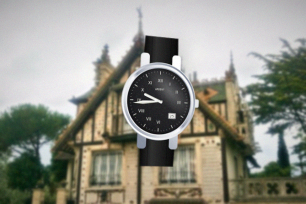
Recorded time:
9,44
